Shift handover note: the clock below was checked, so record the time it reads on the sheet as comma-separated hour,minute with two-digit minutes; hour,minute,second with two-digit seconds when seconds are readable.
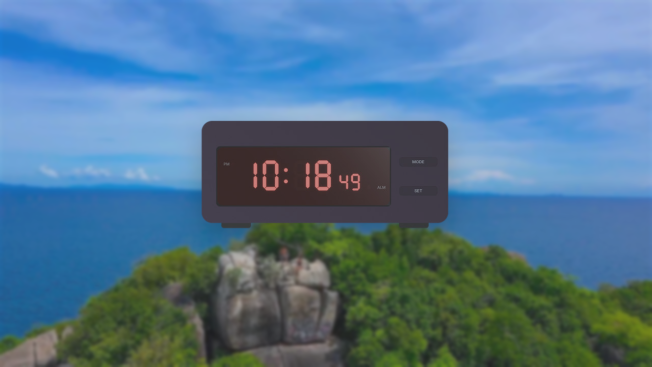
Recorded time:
10,18,49
